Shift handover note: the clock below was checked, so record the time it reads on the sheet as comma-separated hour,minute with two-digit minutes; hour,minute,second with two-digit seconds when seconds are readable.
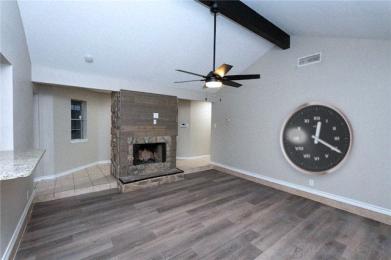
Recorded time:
12,20
